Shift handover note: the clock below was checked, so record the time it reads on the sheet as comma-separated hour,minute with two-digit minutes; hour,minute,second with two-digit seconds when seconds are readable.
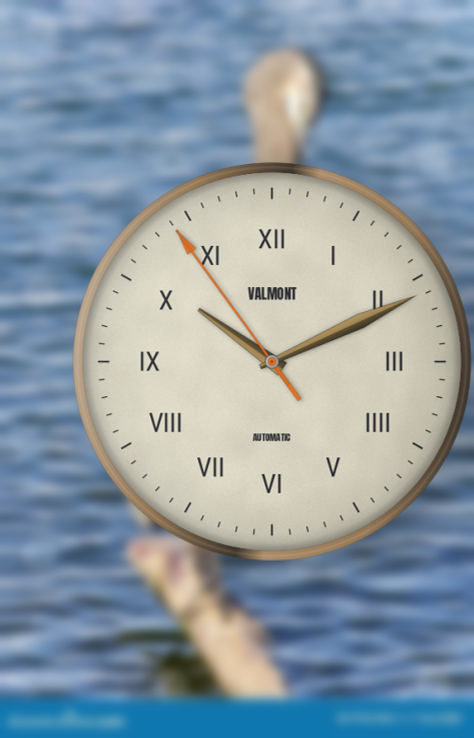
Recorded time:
10,10,54
